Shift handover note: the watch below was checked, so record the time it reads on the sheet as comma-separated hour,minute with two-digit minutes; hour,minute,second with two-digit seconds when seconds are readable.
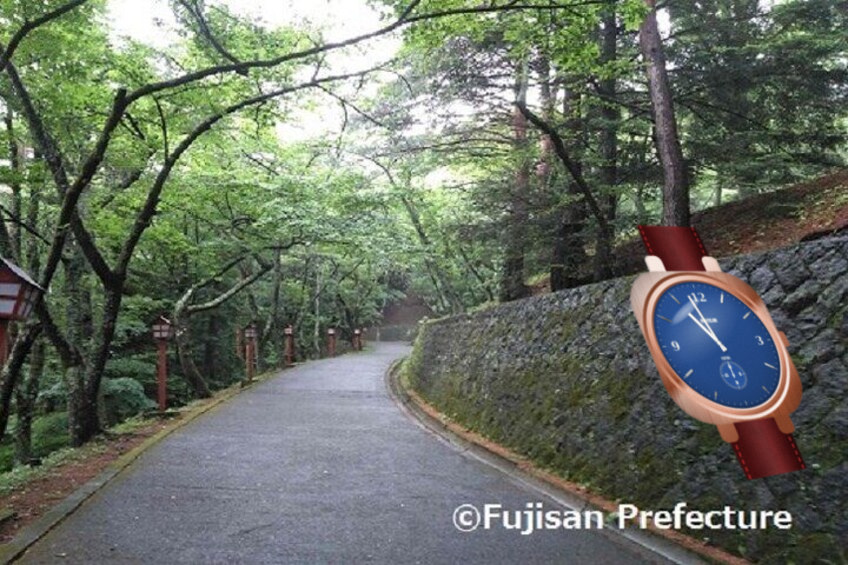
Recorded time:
10,58
